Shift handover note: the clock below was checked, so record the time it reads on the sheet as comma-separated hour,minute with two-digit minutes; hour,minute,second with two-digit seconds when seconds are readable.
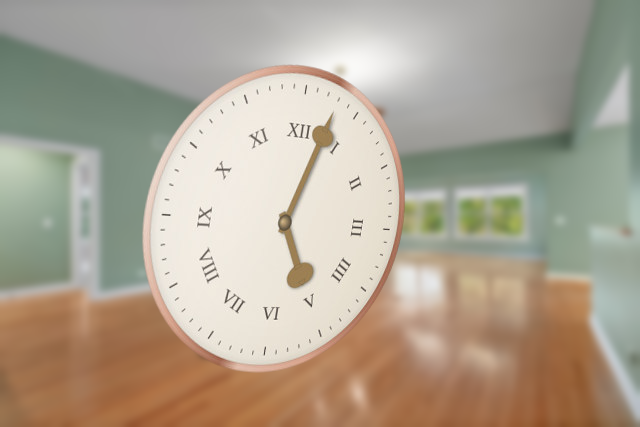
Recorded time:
5,03
